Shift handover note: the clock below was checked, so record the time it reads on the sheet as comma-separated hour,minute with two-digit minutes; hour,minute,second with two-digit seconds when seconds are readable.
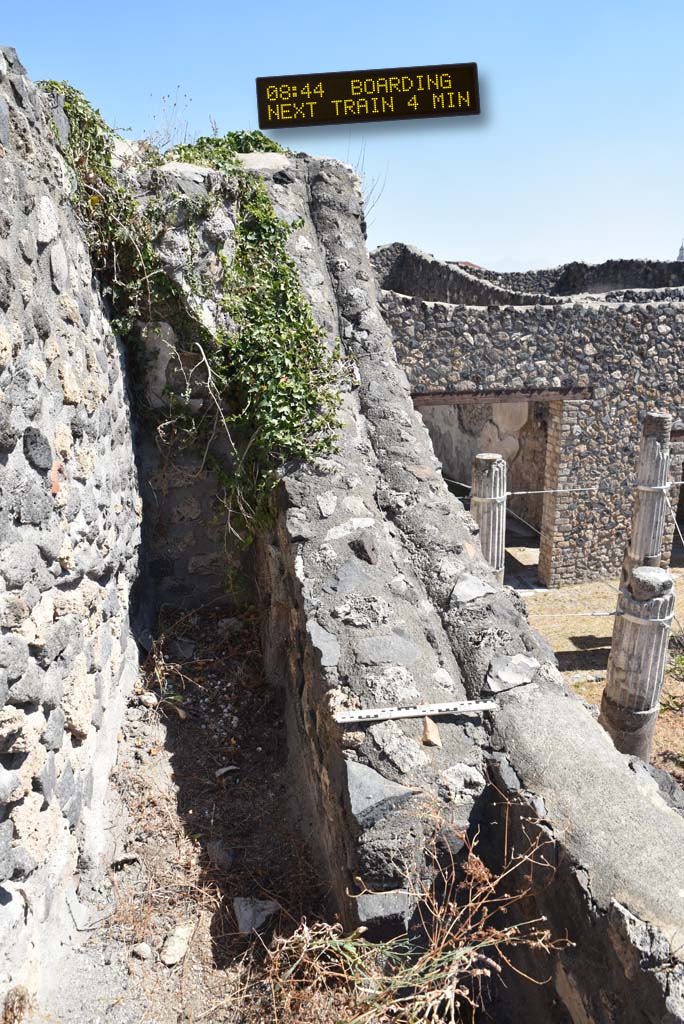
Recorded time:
8,44
